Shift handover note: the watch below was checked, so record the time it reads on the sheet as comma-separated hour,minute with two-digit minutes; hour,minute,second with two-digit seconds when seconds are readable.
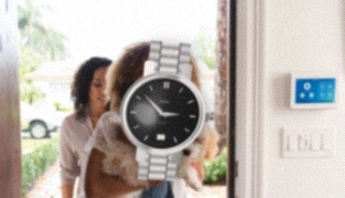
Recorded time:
2,52
